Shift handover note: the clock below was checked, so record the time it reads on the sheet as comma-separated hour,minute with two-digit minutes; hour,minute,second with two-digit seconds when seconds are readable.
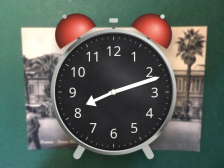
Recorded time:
8,12
